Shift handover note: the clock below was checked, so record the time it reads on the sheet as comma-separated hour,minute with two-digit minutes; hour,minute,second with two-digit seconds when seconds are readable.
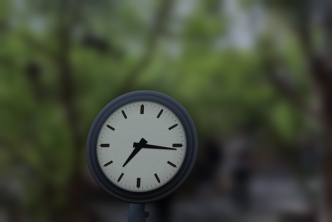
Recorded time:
7,16
